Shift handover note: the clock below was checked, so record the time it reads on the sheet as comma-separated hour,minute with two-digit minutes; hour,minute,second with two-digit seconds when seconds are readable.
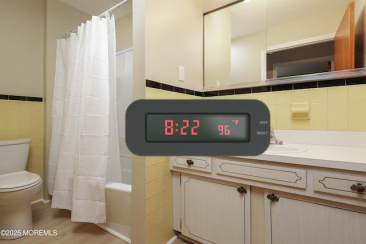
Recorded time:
8,22
